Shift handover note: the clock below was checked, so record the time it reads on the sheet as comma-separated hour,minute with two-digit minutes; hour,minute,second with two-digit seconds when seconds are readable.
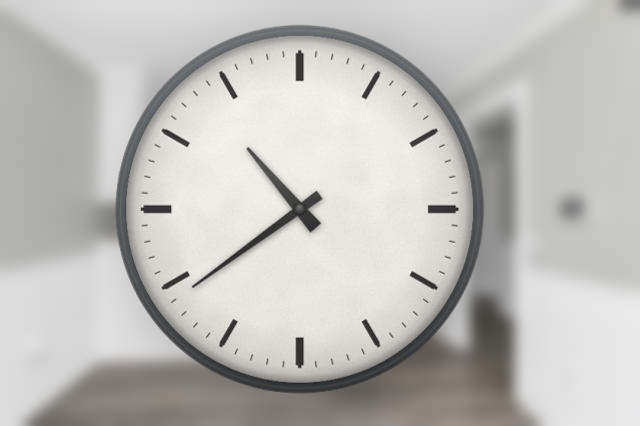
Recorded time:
10,39
